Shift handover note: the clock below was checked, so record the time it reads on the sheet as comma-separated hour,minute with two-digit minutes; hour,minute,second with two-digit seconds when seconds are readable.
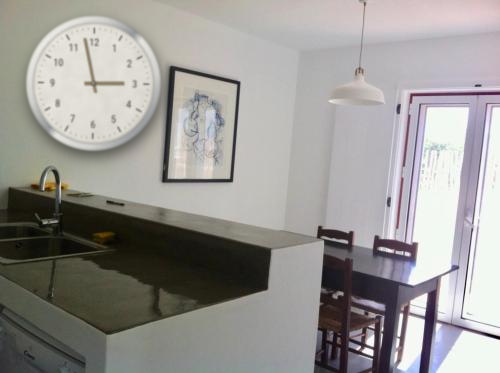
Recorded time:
2,58
